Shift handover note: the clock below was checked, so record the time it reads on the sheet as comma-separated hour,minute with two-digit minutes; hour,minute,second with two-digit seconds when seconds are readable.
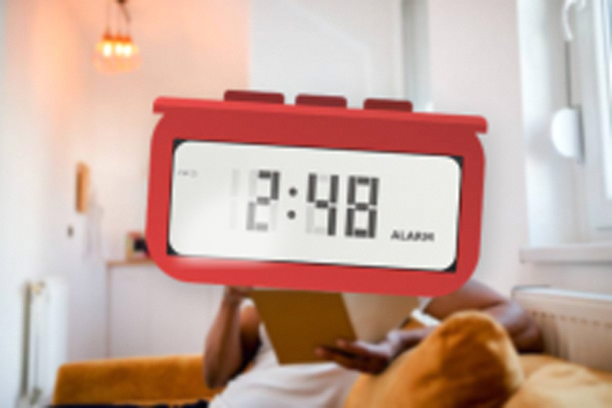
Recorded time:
2,48
